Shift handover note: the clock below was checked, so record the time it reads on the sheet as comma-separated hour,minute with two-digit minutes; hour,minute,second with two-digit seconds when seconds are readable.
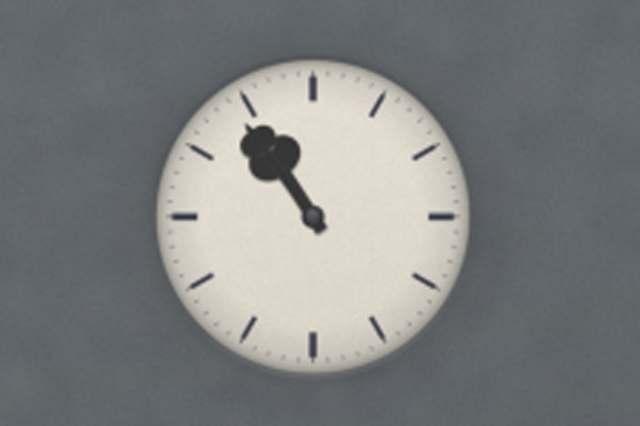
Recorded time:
10,54
